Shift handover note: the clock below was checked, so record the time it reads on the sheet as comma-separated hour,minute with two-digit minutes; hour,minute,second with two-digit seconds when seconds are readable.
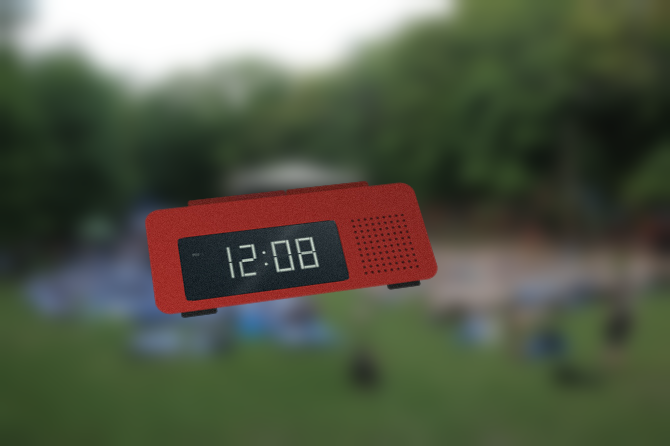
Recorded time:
12,08
